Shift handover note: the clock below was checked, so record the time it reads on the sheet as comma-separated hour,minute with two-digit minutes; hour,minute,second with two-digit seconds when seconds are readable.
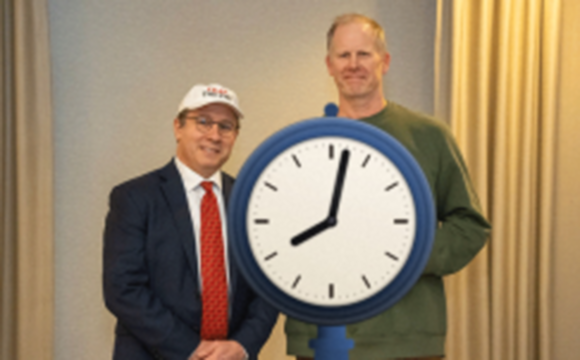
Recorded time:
8,02
